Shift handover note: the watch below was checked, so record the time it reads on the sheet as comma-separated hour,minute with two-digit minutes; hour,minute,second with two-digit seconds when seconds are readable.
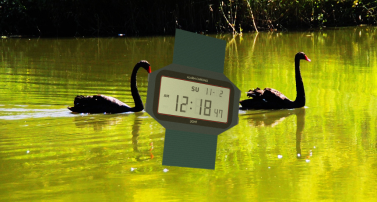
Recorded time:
12,18,47
